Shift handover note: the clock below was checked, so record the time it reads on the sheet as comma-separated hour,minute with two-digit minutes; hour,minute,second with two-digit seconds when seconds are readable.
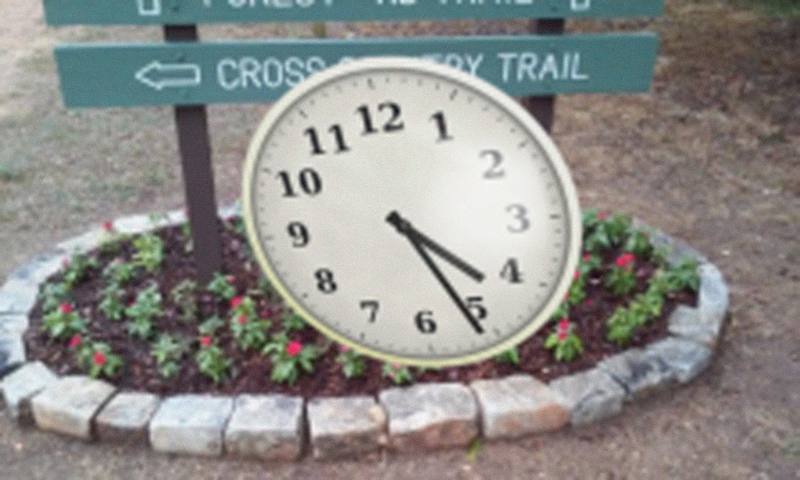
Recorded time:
4,26
